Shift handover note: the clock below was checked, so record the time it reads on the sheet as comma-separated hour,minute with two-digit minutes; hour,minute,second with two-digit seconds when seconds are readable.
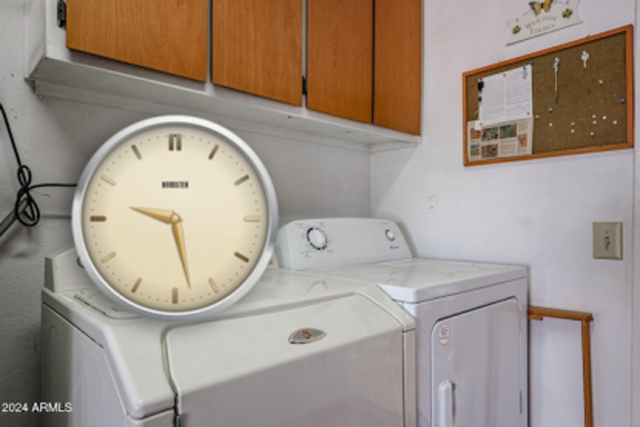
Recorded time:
9,28
